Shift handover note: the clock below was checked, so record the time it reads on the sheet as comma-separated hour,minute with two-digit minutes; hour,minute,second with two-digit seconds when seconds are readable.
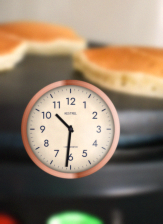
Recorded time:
10,31
